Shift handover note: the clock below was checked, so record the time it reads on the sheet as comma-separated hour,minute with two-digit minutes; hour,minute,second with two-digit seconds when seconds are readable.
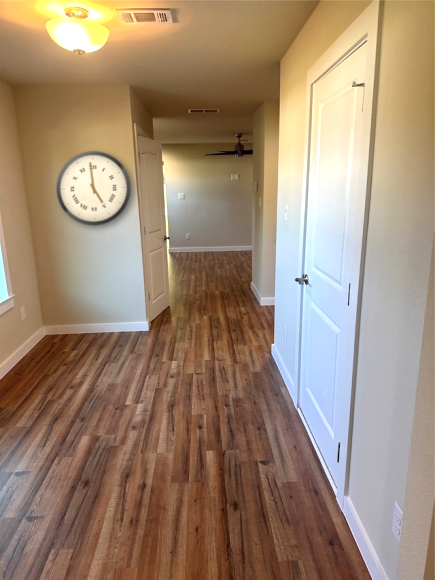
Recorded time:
4,59
